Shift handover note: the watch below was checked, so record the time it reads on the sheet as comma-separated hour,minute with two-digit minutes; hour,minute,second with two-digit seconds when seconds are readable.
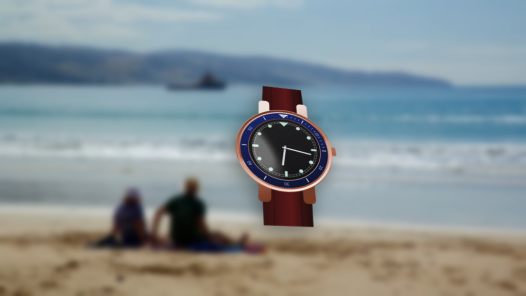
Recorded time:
6,17
